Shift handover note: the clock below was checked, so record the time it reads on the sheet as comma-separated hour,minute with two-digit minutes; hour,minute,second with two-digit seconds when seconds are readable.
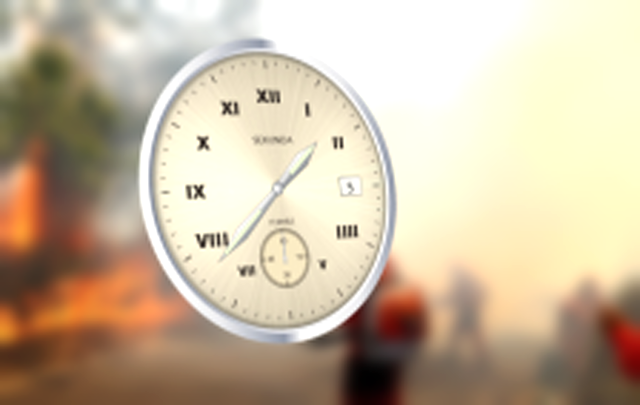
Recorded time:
1,38
